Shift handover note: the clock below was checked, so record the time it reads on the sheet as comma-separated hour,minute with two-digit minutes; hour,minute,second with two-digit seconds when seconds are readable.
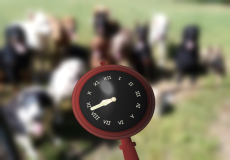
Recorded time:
8,43
